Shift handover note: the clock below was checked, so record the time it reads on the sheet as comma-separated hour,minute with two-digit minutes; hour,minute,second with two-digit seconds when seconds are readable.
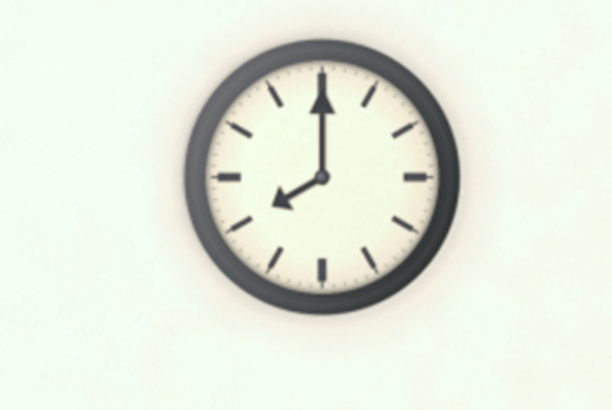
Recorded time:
8,00
